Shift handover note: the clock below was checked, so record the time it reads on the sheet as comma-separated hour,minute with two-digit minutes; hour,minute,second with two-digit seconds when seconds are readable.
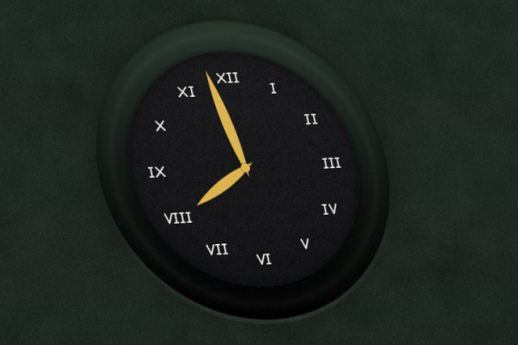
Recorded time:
7,58
